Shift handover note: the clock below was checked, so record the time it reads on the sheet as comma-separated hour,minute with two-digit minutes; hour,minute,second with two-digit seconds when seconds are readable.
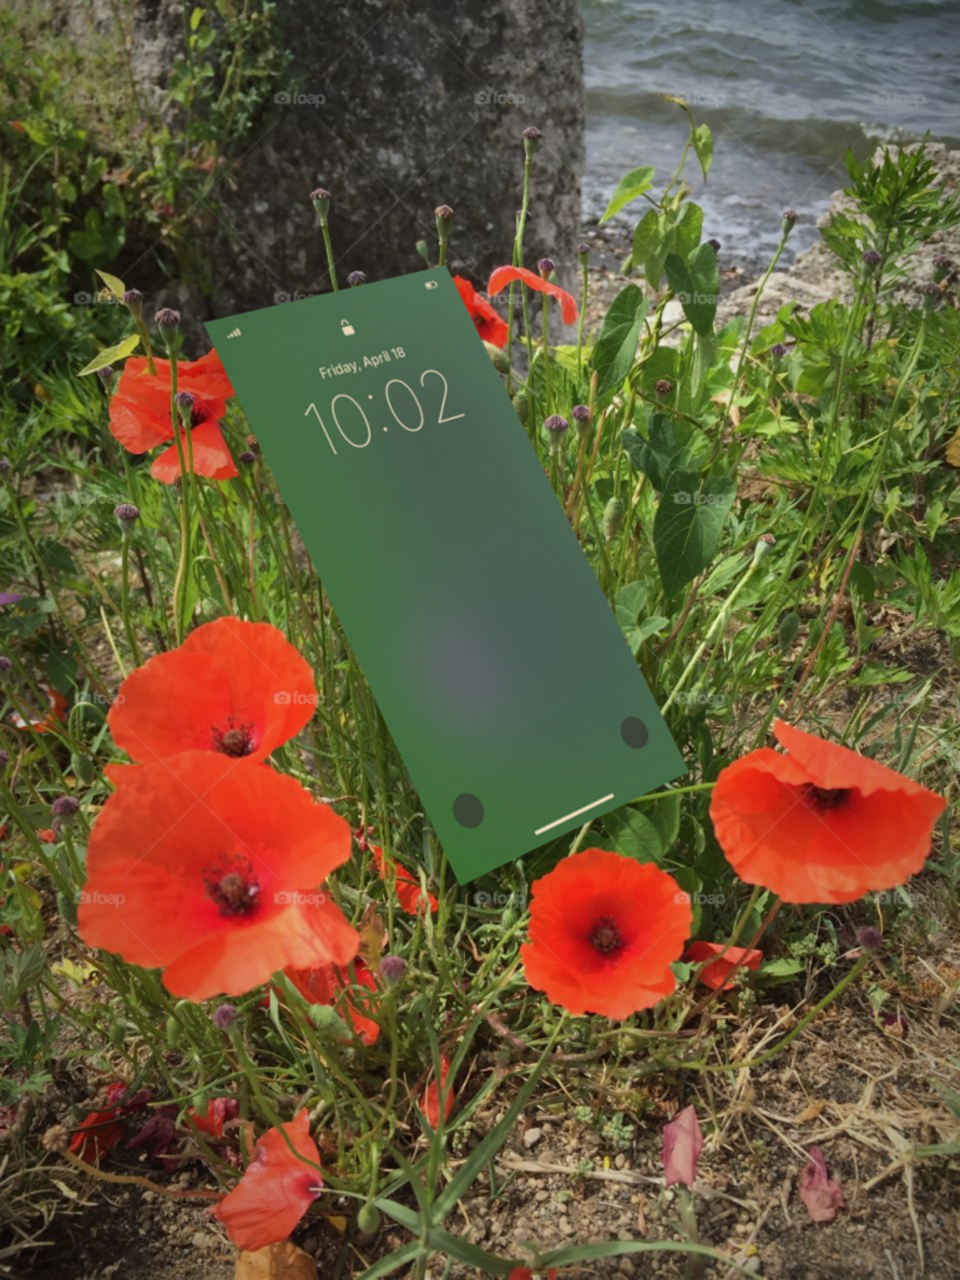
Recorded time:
10,02
